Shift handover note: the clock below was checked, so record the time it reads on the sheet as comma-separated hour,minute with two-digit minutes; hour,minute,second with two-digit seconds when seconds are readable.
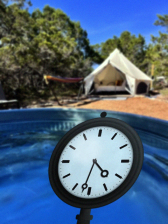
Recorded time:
4,32
